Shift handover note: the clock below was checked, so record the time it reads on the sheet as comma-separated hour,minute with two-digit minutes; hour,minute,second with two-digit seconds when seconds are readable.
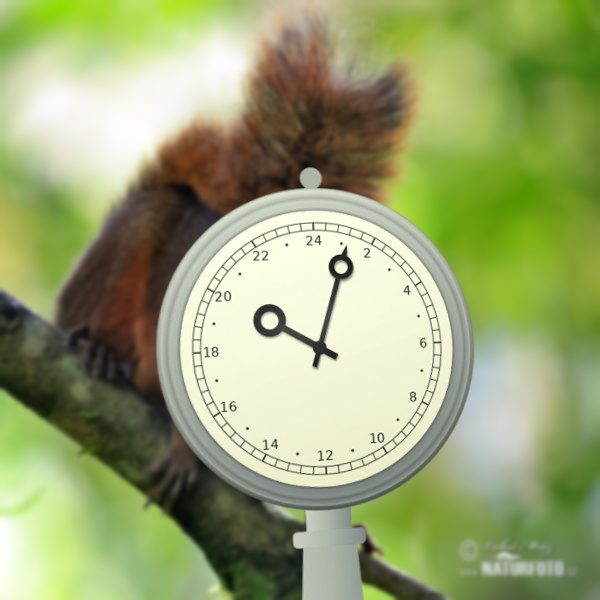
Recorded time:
20,03
